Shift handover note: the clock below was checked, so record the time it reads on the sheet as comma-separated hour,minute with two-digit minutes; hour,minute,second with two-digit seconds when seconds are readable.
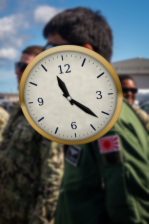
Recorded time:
11,22
